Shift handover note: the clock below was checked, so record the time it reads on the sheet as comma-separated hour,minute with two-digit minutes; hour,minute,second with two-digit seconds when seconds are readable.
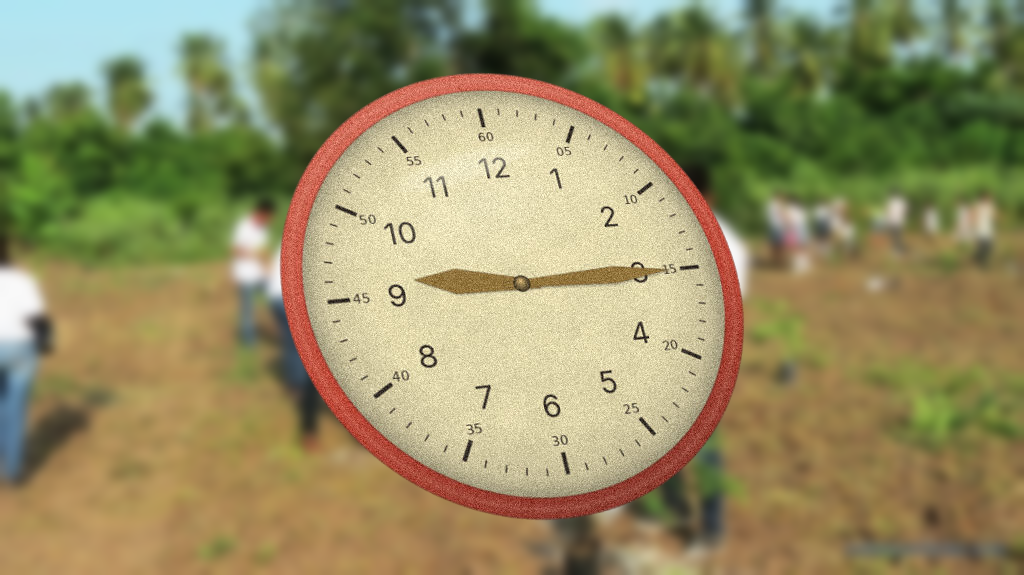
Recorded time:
9,15
